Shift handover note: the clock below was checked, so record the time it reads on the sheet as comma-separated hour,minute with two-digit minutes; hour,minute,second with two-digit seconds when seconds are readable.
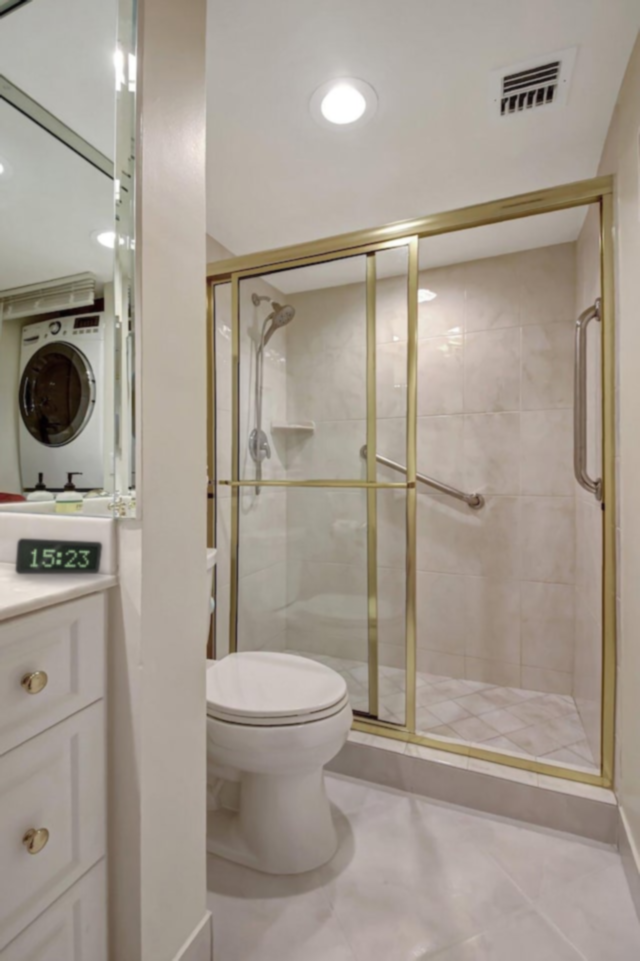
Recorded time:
15,23
